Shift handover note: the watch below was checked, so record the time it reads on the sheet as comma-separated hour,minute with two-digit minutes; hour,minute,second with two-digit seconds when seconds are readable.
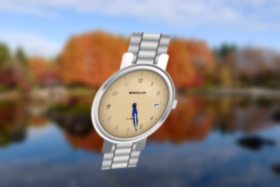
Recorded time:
5,27
